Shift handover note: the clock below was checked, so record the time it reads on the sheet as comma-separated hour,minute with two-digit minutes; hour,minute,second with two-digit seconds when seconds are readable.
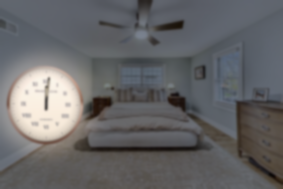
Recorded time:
12,01
